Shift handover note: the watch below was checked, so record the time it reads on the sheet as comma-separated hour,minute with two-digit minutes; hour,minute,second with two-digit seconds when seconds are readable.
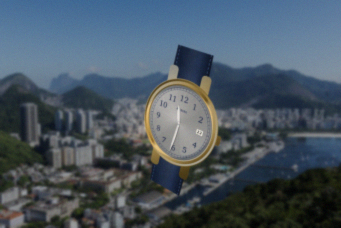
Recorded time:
11,31
